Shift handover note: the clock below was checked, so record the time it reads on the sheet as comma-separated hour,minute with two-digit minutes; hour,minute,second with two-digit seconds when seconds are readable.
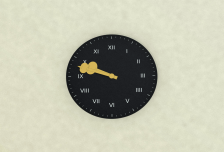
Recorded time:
9,48
